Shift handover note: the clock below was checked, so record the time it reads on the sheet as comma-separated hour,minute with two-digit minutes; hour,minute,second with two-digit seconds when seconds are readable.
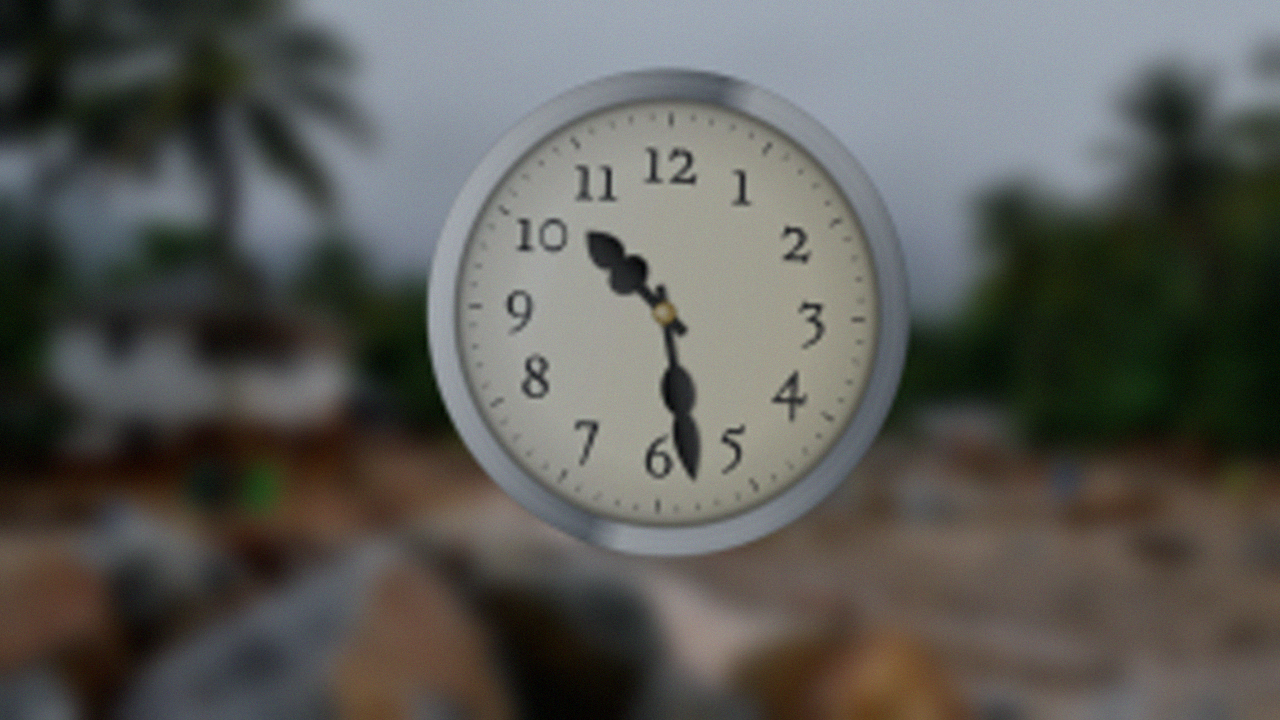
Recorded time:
10,28
